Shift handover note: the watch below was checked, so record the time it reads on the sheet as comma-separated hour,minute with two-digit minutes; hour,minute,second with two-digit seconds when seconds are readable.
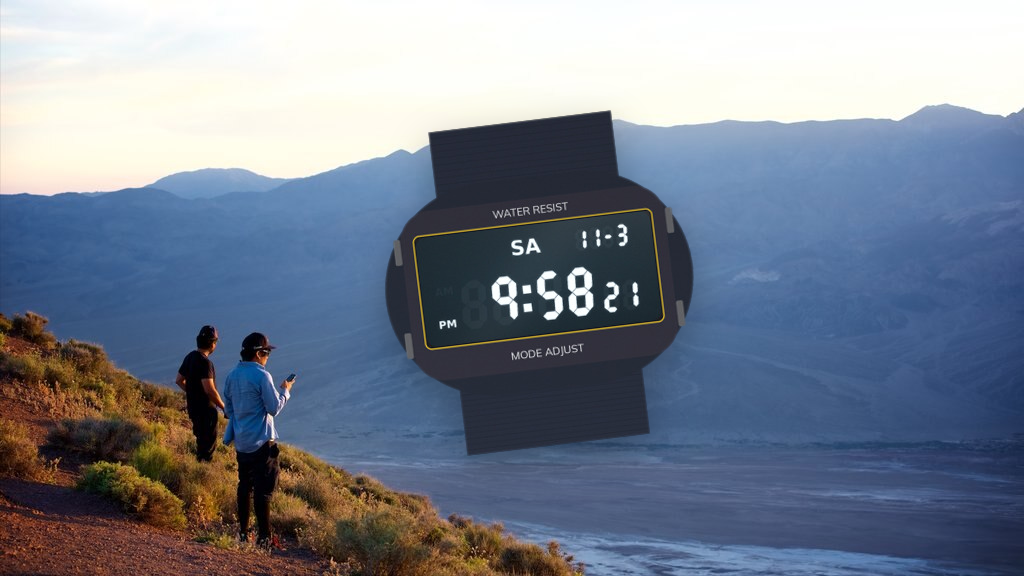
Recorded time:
9,58,21
